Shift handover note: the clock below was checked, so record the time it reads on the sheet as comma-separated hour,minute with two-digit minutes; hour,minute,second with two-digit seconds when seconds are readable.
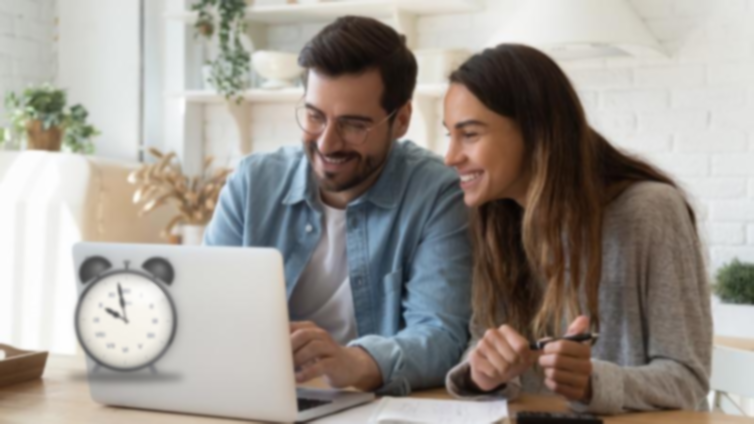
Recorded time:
9,58
